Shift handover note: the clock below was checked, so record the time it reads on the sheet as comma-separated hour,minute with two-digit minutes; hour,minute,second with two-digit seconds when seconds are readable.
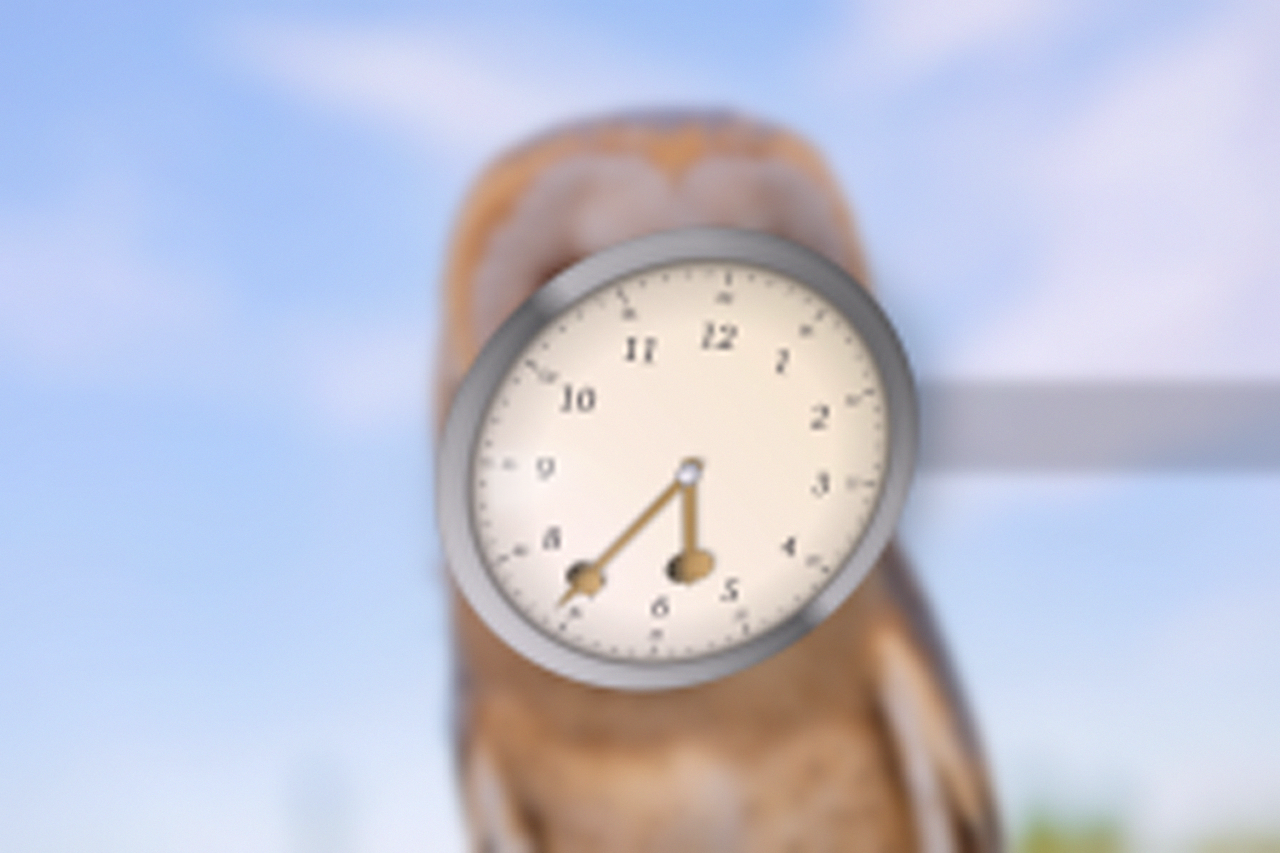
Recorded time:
5,36
